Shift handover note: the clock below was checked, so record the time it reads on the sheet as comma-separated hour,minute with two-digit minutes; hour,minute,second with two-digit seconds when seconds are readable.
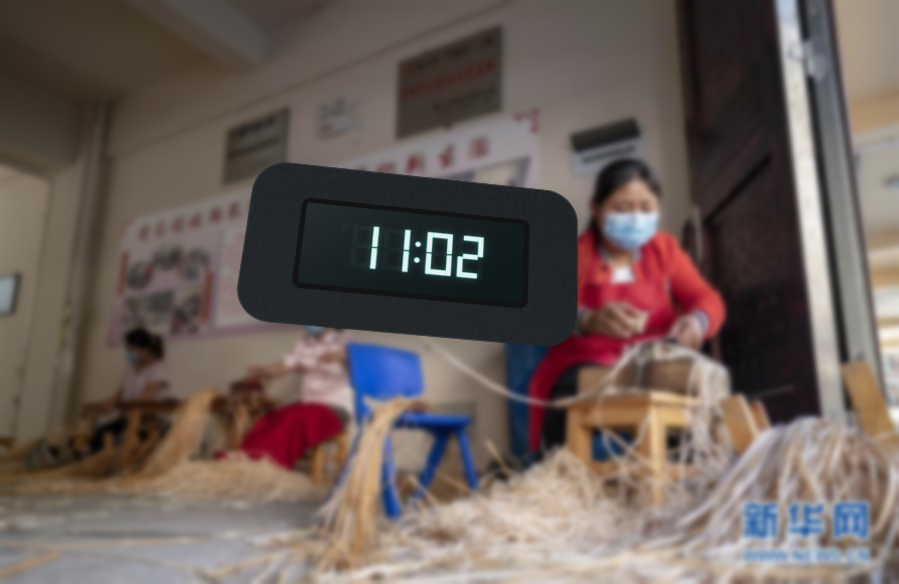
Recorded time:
11,02
